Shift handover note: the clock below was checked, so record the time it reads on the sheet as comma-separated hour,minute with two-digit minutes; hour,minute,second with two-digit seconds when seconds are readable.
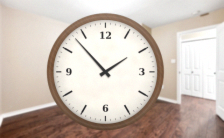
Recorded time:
1,53
